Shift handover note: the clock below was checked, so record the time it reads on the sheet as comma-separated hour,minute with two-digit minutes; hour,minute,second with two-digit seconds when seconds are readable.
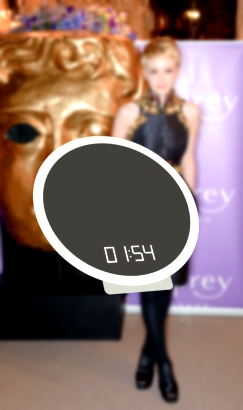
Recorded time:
1,54
